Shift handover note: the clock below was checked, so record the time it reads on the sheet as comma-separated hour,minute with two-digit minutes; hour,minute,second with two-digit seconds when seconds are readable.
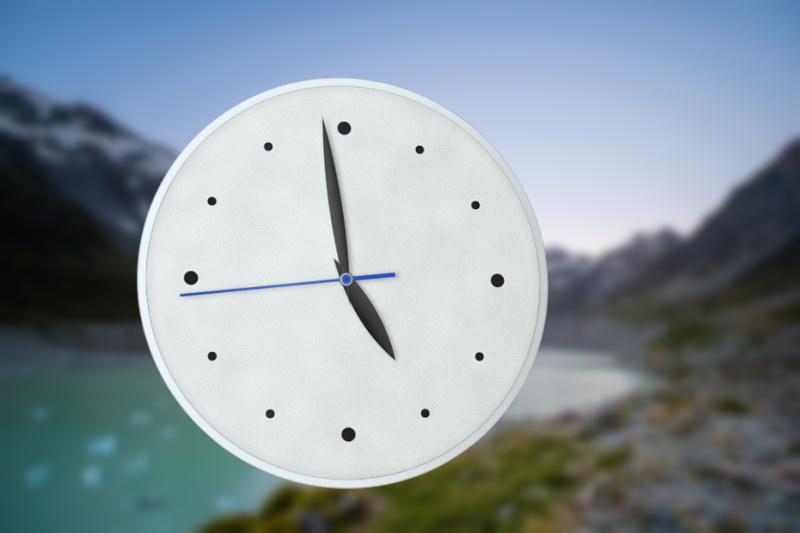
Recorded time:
4,58,44
